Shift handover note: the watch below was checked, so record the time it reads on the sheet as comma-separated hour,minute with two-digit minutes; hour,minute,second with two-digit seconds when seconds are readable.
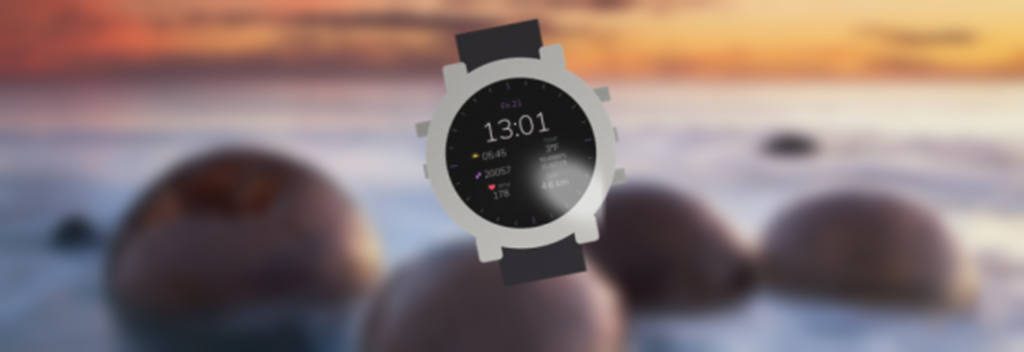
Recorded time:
13,01
